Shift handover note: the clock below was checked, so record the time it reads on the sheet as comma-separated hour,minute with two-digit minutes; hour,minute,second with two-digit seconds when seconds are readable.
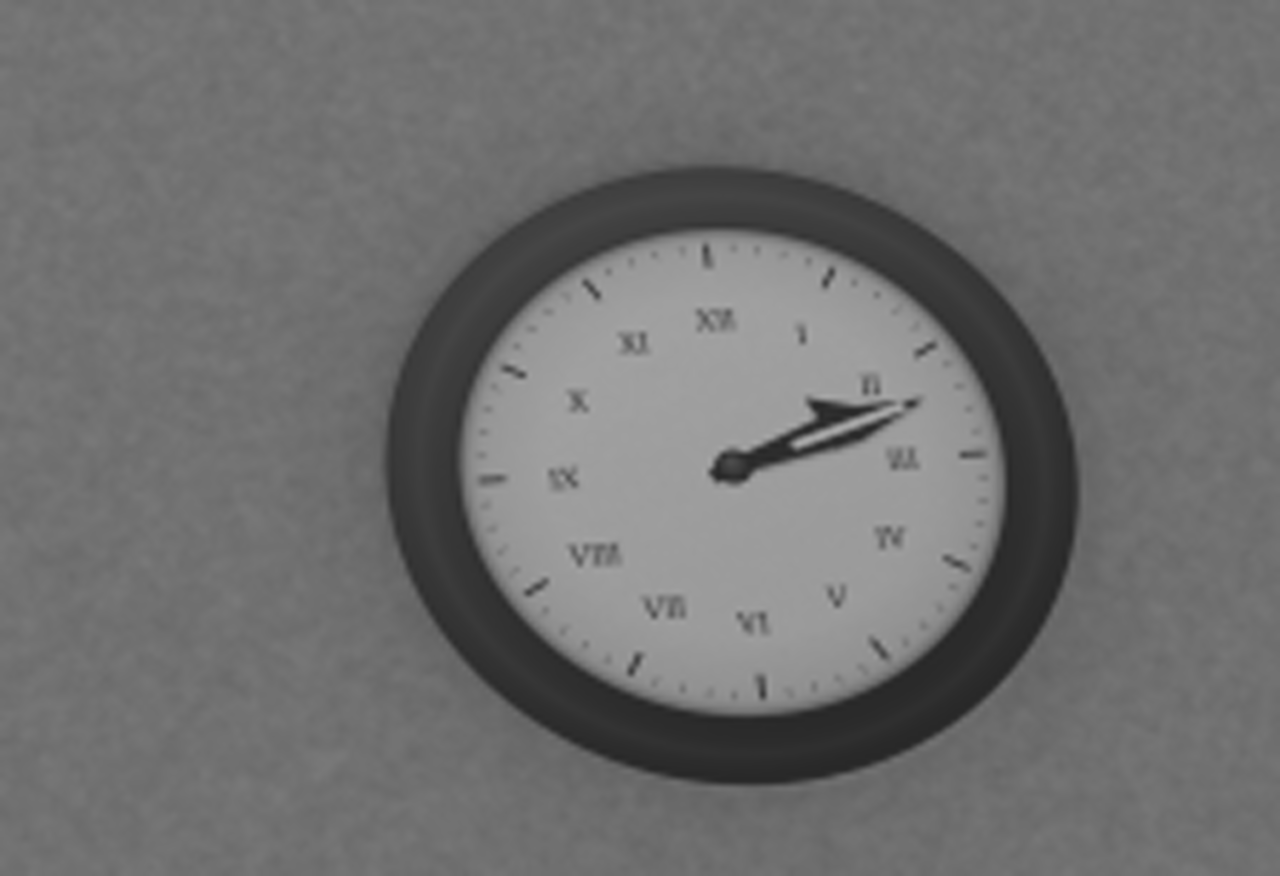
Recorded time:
2,12
